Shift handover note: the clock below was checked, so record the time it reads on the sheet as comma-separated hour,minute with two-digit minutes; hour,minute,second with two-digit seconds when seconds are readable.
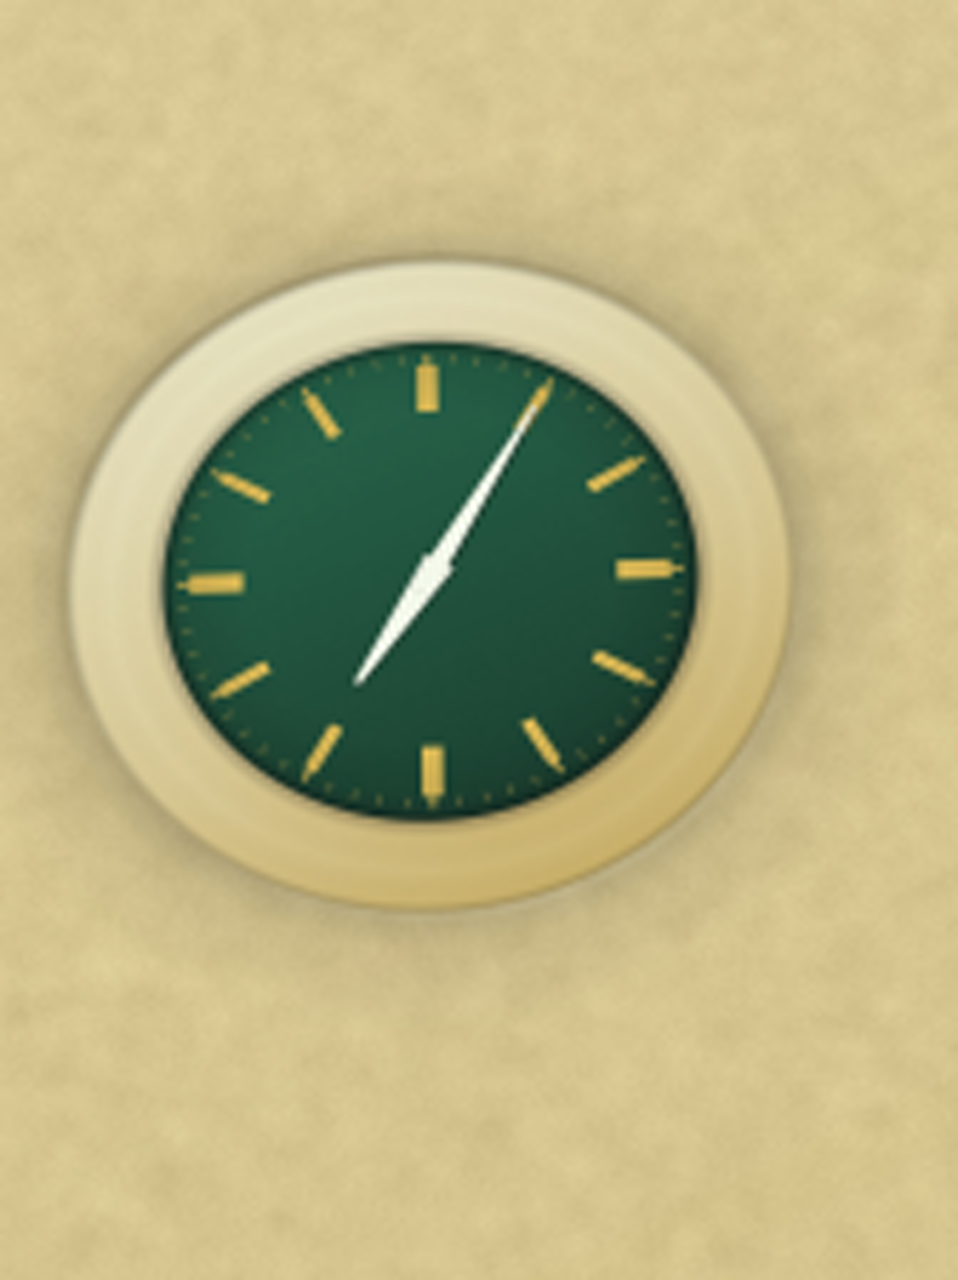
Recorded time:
7,05
